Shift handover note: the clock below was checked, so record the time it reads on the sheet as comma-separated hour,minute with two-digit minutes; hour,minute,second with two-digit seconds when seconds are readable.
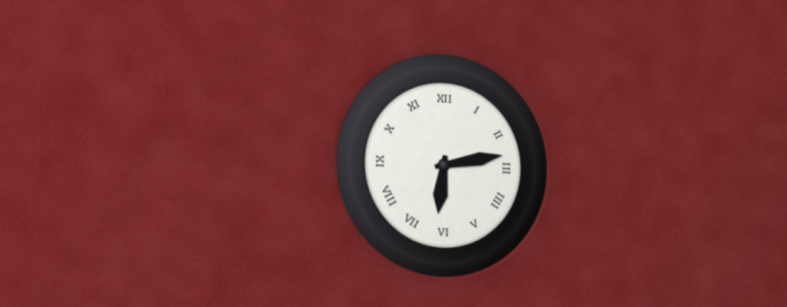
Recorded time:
6,13
